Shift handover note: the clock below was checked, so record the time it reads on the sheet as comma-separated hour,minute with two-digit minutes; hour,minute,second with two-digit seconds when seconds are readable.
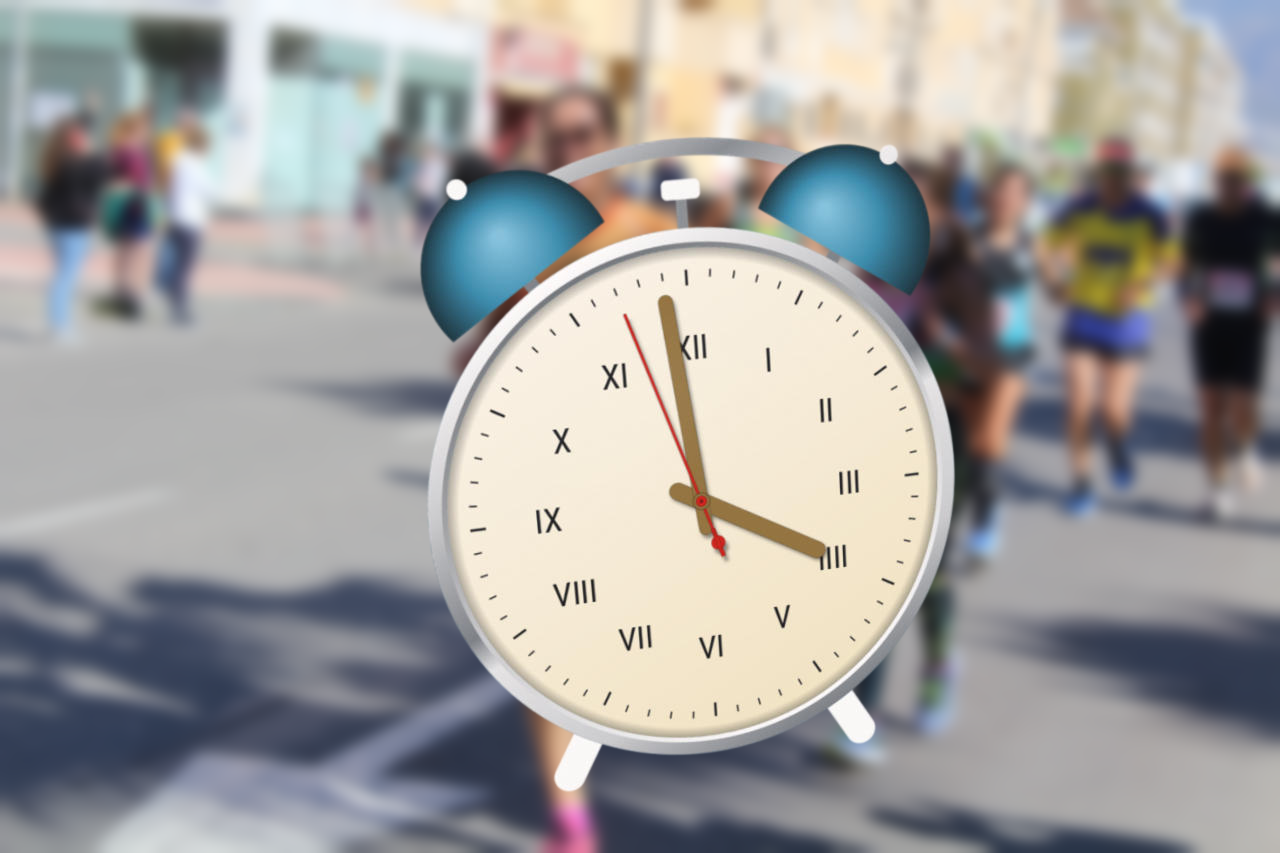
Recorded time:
3,58,57
